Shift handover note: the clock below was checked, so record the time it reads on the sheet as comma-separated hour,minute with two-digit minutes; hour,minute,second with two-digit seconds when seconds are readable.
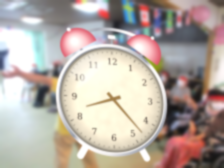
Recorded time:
8,23
